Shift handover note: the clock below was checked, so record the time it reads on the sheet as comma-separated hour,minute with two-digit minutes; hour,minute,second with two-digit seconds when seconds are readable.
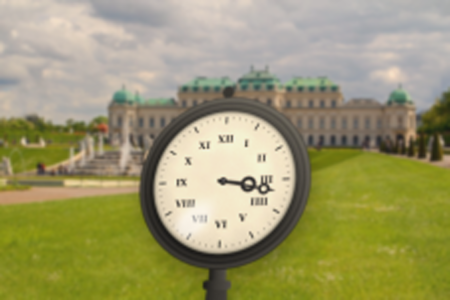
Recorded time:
3,17
